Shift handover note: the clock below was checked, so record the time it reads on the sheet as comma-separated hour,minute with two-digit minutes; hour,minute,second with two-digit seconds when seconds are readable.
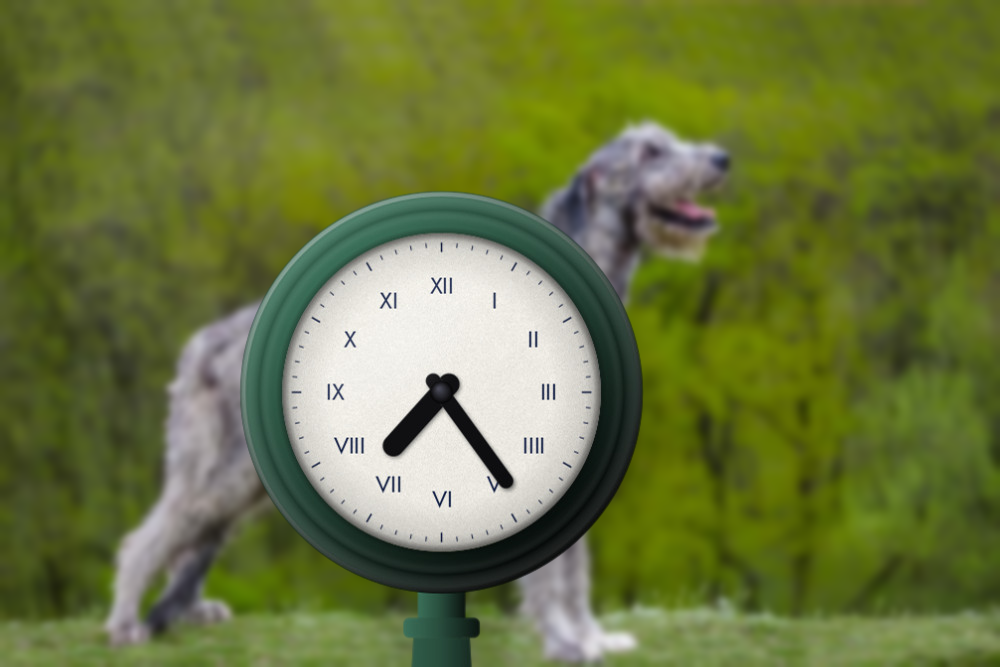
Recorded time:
7,24
